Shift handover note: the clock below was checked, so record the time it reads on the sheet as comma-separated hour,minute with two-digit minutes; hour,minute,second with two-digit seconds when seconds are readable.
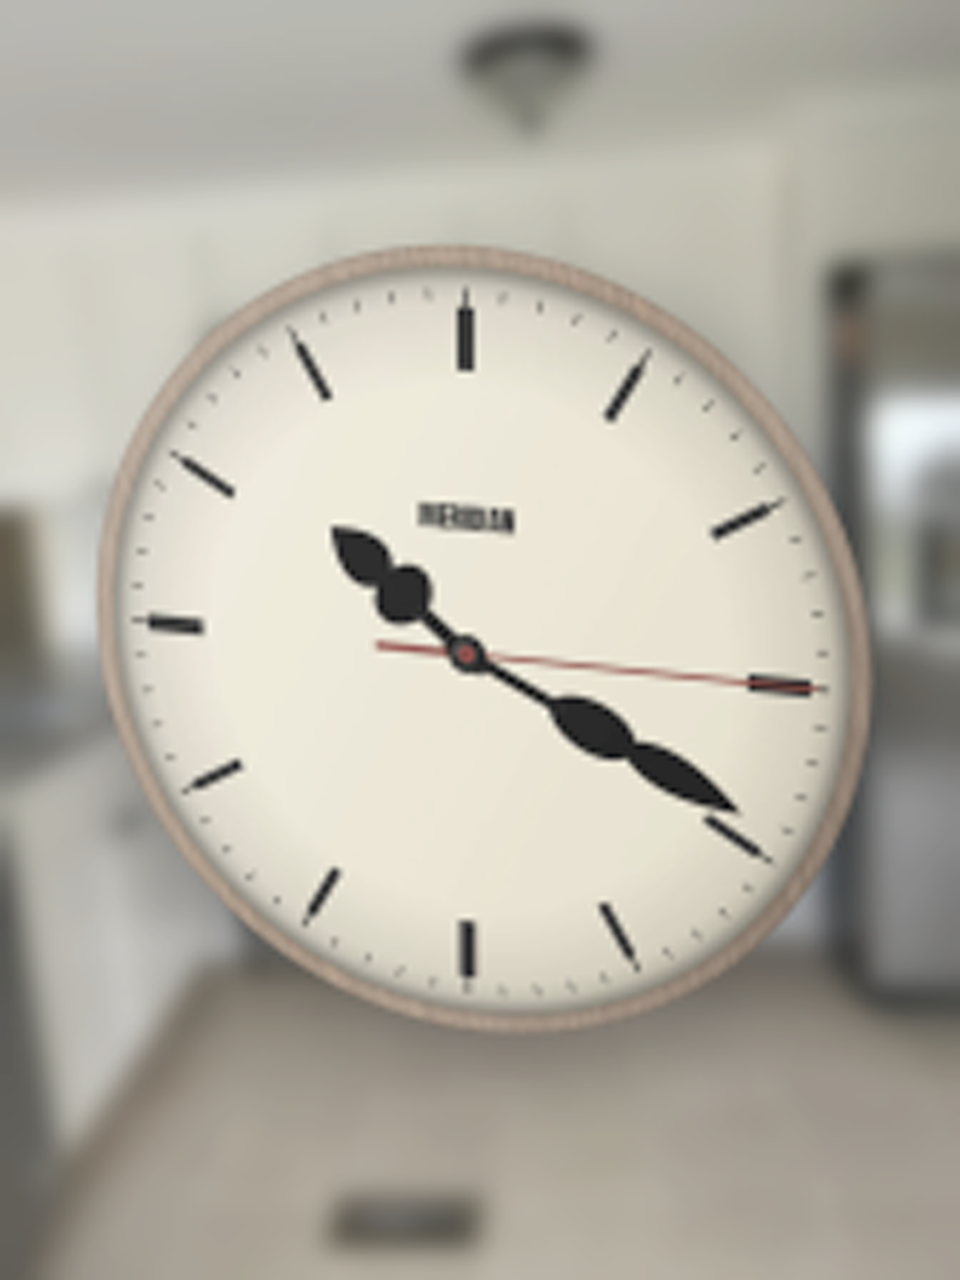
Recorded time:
10,19,15
